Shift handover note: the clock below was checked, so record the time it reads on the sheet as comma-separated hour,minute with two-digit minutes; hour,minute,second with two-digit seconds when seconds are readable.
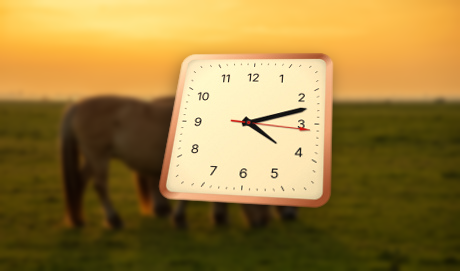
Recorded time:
4,12,16
